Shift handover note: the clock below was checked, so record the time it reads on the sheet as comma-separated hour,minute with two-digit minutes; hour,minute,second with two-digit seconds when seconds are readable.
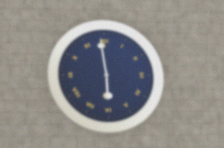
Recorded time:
5,59
